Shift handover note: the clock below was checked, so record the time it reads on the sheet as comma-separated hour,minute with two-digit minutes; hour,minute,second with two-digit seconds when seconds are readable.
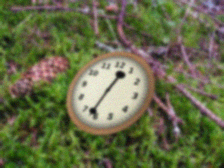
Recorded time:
12,32
